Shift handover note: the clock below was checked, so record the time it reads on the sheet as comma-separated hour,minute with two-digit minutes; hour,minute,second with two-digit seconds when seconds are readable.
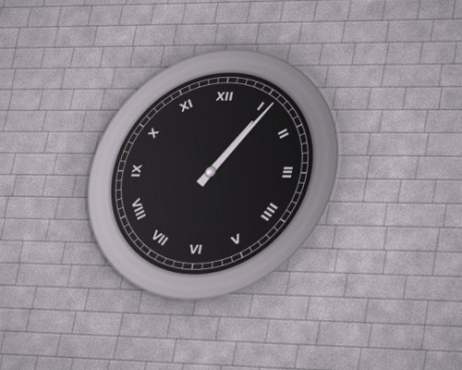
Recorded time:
1,06
